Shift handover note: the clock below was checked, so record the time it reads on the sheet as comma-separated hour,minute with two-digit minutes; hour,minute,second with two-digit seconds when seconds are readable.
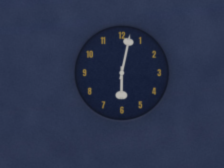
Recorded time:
6,02
